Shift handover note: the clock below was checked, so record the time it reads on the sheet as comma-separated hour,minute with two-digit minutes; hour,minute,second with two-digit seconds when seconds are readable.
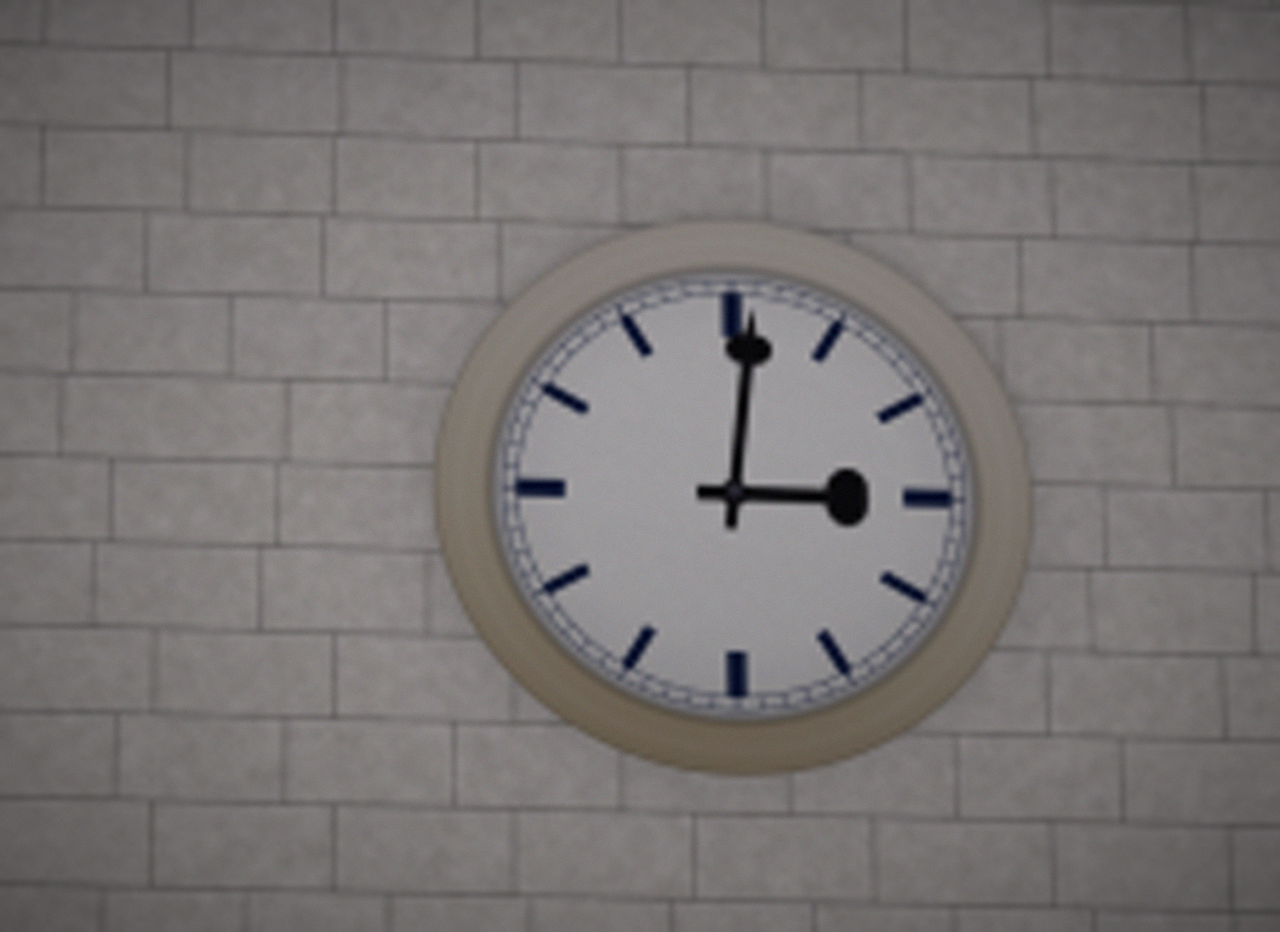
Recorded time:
3,01
